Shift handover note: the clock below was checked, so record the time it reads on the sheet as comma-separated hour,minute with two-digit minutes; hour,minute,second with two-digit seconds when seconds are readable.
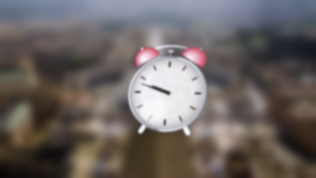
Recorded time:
9,48
